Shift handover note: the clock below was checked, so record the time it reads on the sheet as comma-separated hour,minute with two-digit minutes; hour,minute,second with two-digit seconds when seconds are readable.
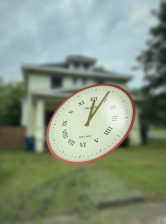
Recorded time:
12,04
